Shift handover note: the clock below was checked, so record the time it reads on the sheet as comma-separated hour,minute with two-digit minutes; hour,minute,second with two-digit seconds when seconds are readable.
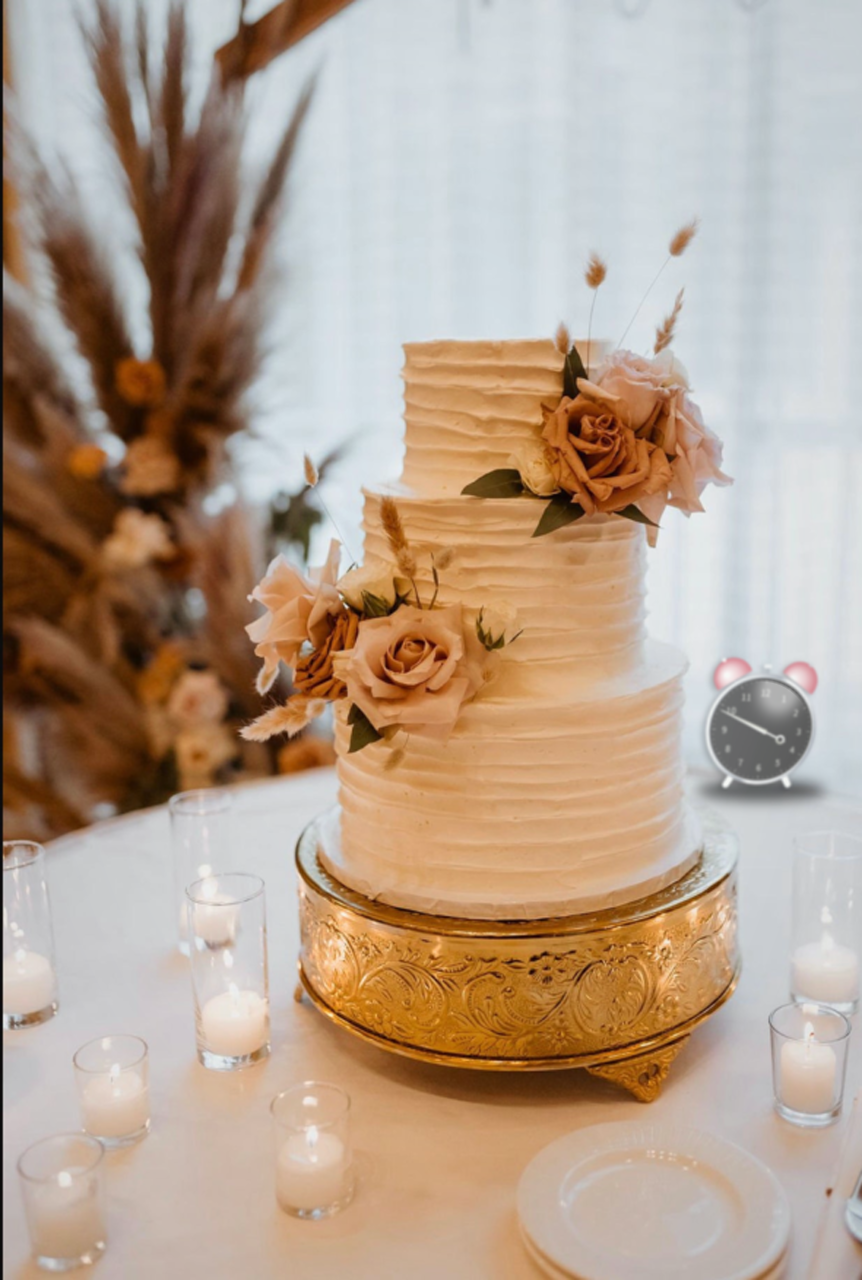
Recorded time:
3,49
